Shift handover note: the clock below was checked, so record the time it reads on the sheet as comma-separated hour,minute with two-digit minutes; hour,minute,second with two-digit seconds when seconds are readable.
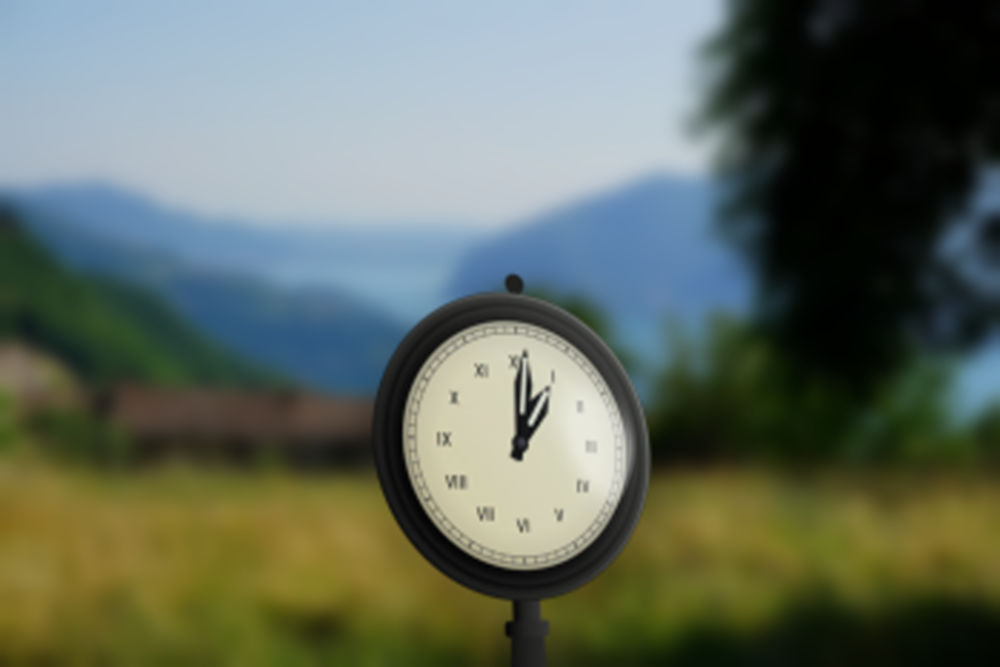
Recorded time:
1,01
